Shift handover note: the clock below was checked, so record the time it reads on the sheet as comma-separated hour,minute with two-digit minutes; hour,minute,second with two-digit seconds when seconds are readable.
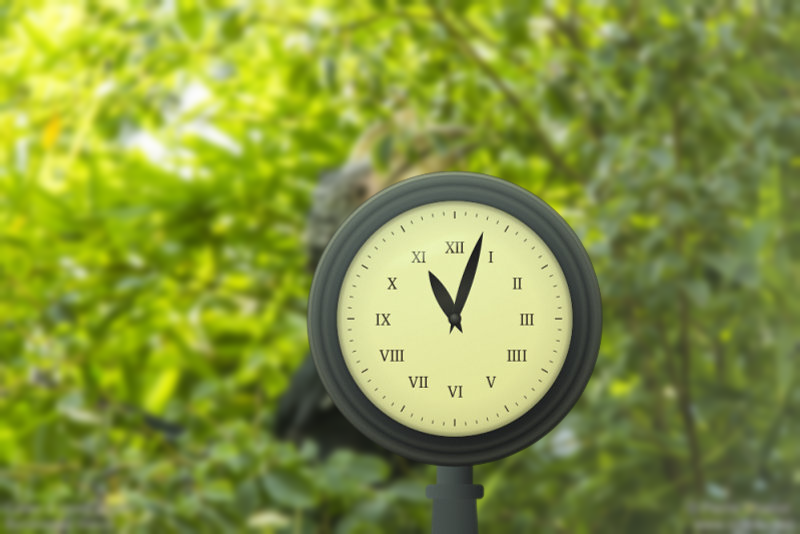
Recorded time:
11,03
